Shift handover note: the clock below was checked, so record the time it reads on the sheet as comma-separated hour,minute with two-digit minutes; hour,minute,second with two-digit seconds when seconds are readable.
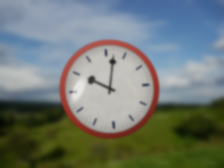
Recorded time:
10,02
